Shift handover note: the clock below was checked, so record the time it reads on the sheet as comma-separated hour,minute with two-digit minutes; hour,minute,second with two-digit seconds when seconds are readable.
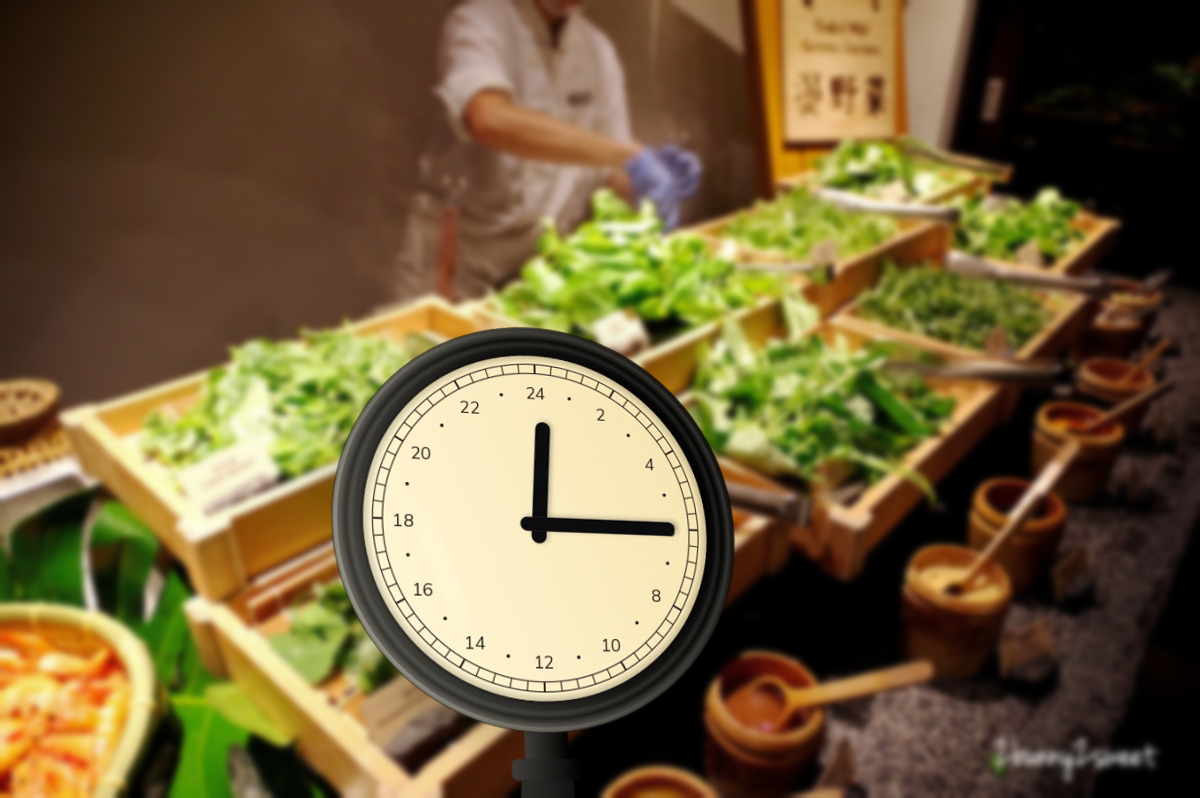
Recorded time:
0,15
